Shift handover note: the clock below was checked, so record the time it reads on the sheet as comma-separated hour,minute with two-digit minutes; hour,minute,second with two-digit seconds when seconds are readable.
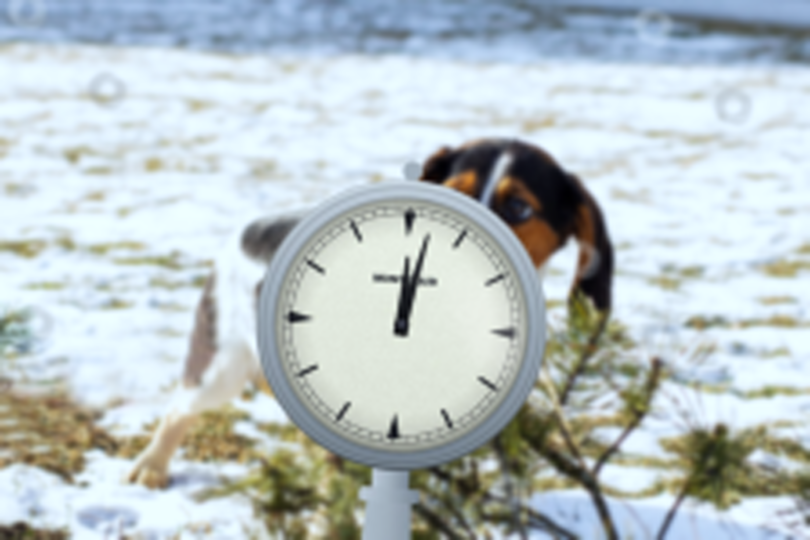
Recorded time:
12,02
